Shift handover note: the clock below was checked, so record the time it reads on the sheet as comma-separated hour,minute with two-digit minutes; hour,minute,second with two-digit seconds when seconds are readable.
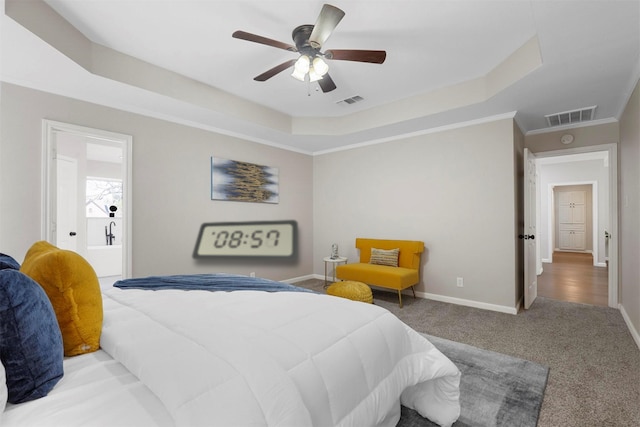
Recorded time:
8,57
